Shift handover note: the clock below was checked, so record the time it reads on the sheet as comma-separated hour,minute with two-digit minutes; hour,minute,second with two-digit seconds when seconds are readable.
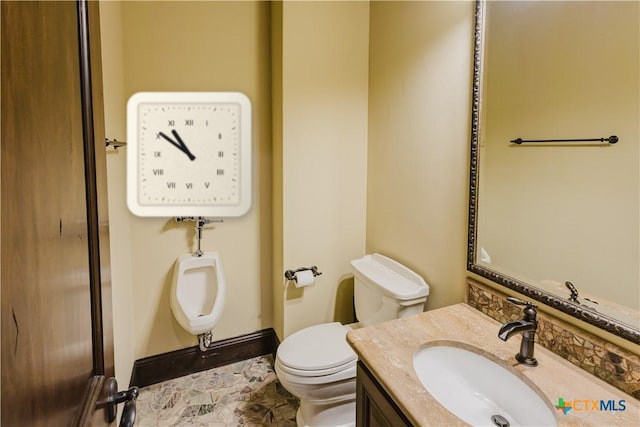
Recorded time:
10,51
